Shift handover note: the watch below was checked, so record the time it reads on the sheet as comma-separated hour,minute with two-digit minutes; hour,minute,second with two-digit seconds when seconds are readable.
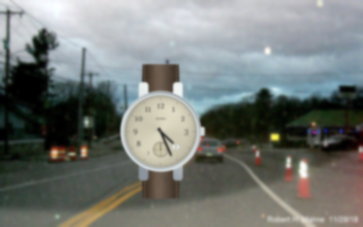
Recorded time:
4,26
